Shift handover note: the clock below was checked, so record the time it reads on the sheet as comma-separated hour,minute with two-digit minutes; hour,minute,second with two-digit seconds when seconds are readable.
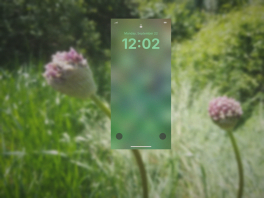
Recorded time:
12,02
